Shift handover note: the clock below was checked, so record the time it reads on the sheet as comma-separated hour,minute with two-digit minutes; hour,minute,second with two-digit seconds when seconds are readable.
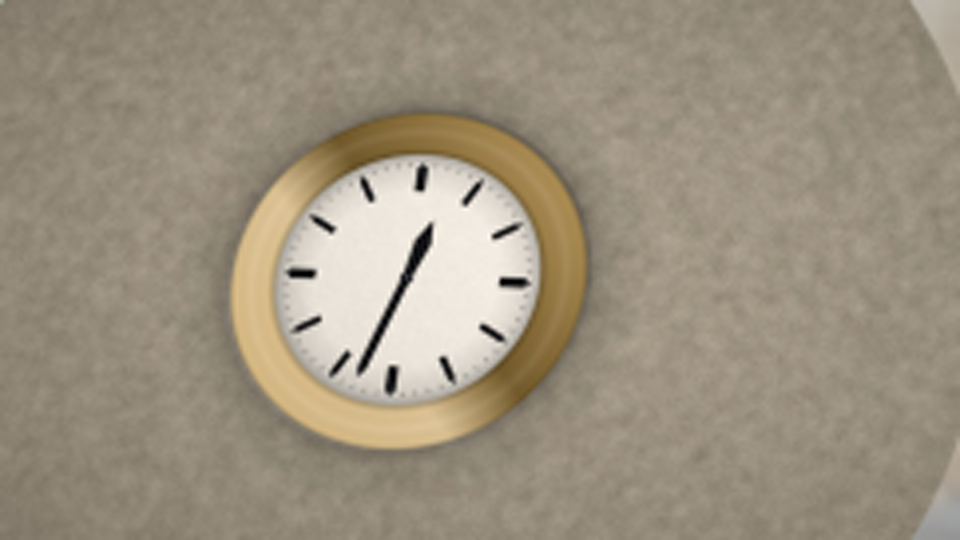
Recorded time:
12,33
